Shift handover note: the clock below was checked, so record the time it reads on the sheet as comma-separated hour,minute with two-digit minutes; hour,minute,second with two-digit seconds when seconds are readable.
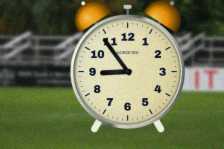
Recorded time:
8,54
